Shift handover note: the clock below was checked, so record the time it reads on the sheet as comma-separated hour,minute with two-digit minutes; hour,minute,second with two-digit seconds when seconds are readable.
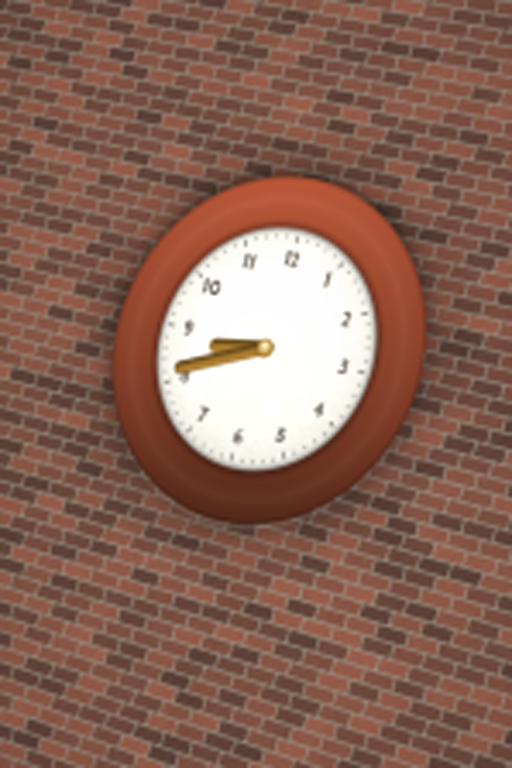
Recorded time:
8,41
